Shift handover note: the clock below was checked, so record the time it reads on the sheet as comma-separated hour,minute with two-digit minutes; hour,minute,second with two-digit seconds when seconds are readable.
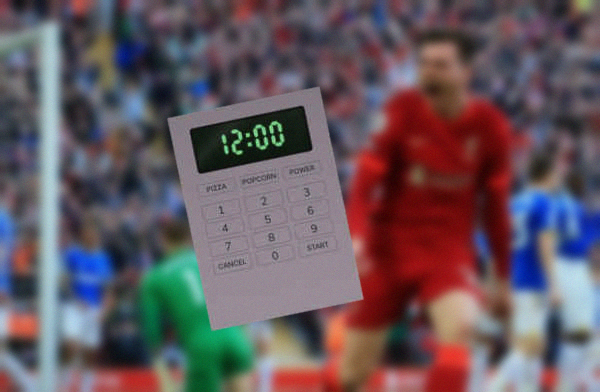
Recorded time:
12,00
